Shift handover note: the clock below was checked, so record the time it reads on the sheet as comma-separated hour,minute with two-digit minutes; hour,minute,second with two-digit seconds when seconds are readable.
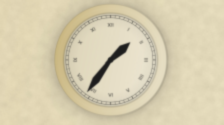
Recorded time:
1,36
